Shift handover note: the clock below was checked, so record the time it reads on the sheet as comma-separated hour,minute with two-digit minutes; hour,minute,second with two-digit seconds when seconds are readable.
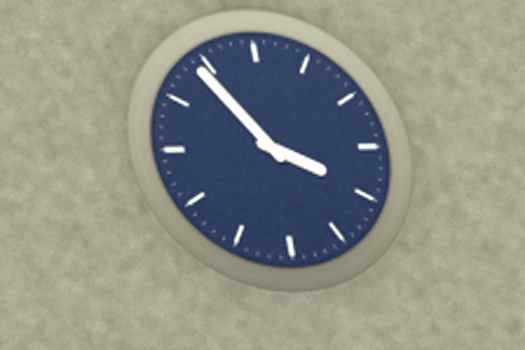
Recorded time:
3,54
